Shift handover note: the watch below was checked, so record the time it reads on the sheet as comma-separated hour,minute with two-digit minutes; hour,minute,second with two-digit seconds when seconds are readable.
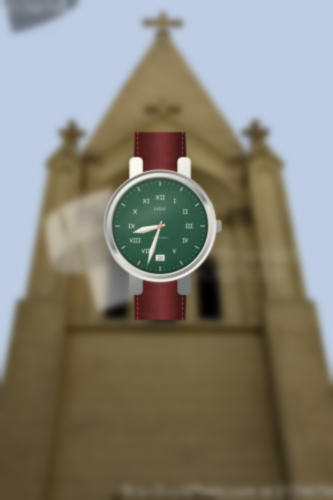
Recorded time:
8,33
